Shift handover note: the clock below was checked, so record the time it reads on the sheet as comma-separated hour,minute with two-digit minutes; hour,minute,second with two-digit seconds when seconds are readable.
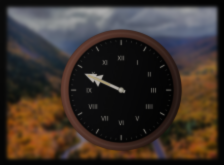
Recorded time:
9,49
